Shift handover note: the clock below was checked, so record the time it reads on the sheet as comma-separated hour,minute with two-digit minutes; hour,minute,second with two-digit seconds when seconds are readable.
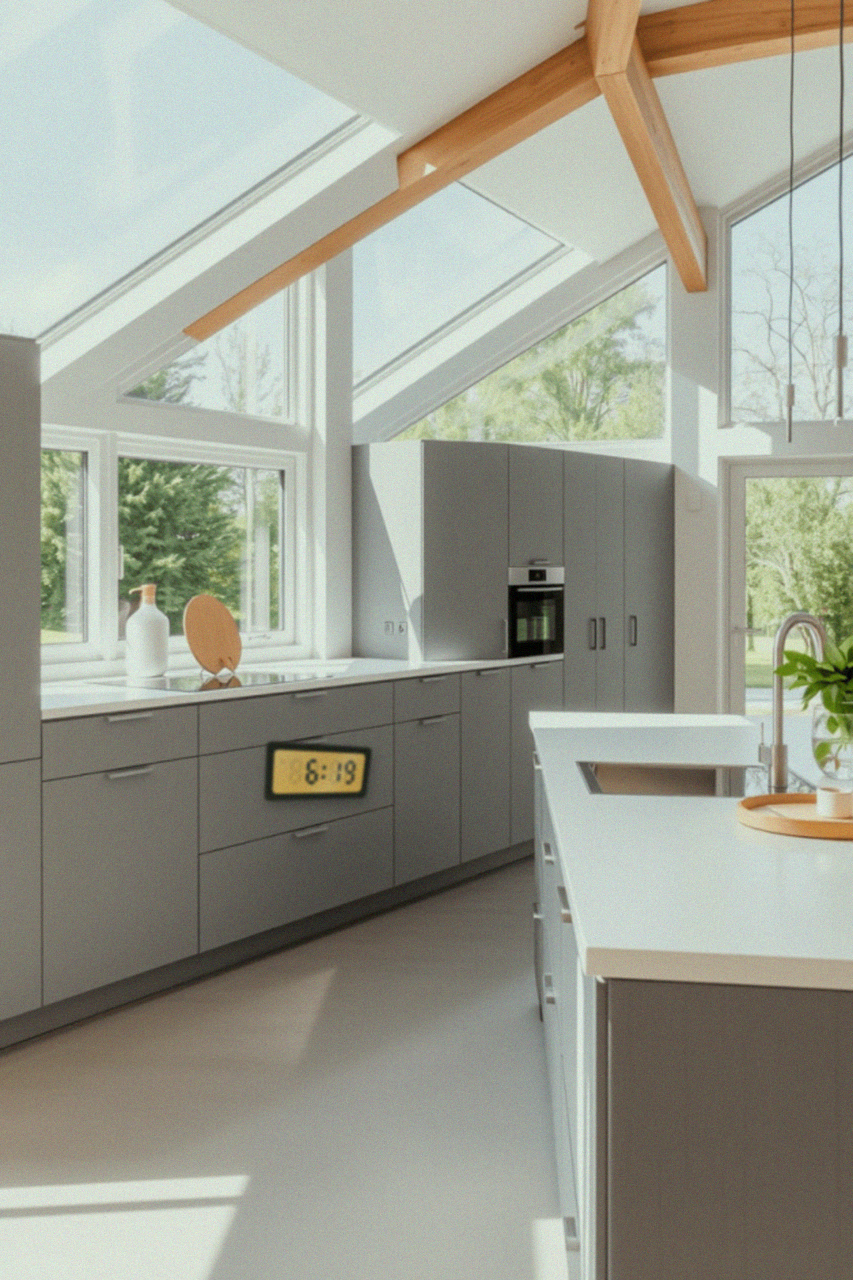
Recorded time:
6,19
